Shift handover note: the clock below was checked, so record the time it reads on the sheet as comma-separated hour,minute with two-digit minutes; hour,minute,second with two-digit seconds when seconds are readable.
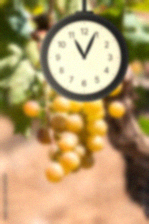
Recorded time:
11,04
